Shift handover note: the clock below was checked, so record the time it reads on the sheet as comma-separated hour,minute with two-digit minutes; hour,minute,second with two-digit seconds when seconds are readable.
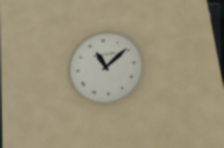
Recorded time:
11,09
